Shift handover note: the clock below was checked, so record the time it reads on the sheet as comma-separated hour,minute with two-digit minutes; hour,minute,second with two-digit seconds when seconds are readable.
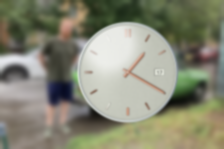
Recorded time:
1,20
